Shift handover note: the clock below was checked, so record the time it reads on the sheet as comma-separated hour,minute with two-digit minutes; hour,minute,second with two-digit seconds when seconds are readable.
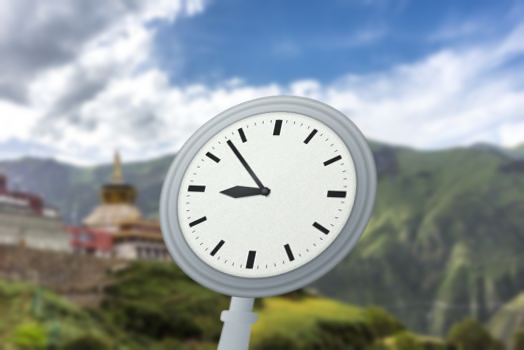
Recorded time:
8,53
